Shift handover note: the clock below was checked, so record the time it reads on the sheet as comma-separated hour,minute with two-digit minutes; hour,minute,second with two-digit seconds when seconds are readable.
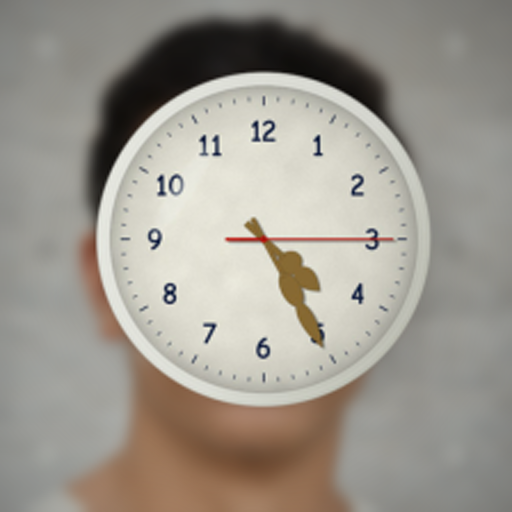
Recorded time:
4,25,15
